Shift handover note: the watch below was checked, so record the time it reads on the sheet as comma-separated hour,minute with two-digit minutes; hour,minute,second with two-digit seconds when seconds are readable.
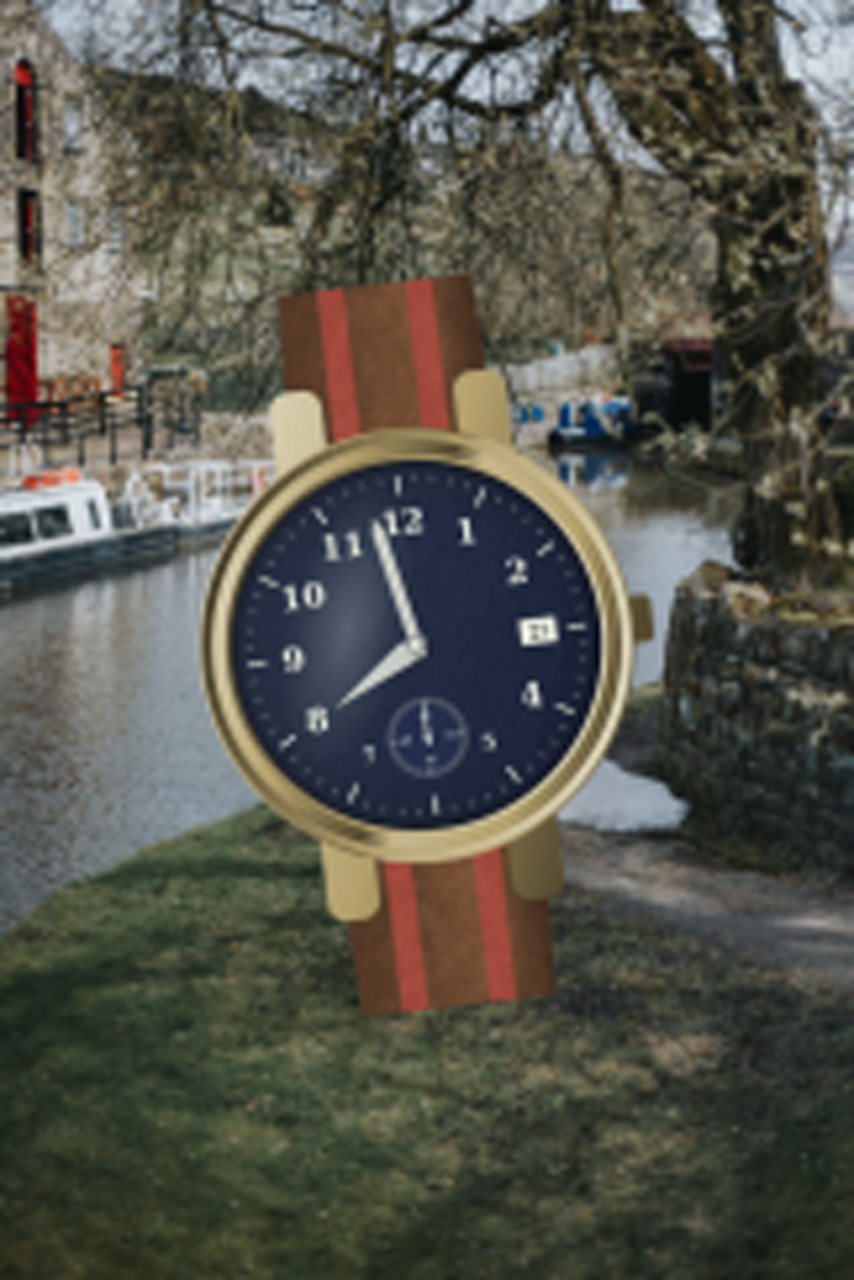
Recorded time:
7,58
